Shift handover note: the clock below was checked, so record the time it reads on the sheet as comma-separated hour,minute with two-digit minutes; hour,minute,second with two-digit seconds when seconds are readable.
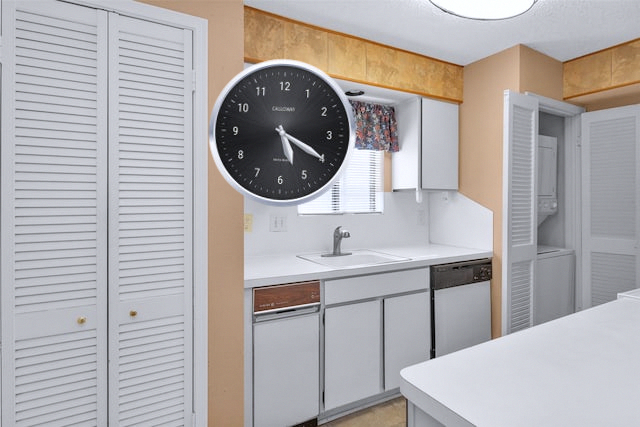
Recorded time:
5,20
